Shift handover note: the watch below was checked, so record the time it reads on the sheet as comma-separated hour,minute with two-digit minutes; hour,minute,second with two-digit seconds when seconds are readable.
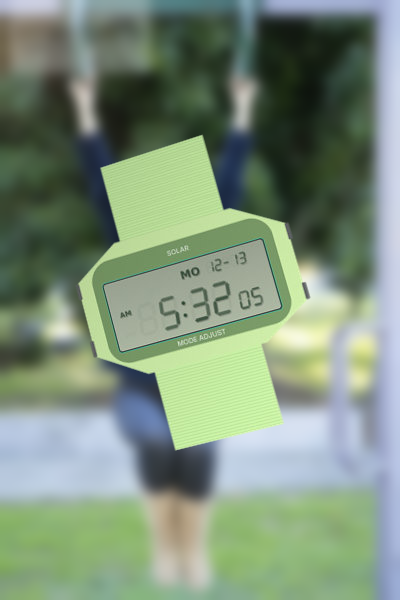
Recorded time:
5,32,05
